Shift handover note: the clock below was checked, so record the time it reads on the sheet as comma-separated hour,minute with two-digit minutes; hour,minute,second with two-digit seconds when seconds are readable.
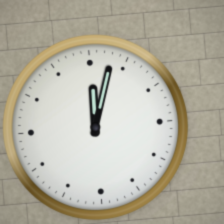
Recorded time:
12,03
